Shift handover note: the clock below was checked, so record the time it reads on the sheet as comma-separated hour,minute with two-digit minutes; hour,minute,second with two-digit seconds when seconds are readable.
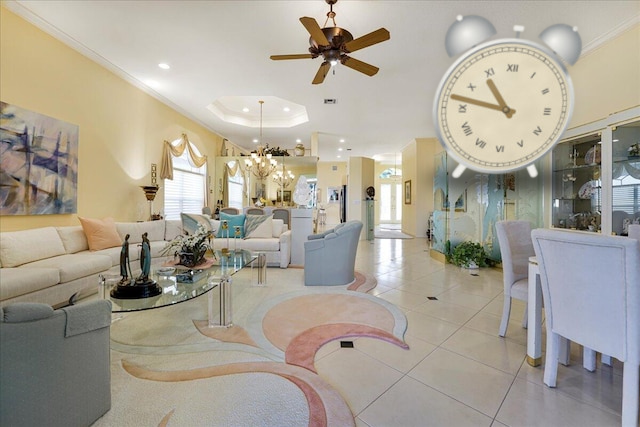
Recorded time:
10,47
